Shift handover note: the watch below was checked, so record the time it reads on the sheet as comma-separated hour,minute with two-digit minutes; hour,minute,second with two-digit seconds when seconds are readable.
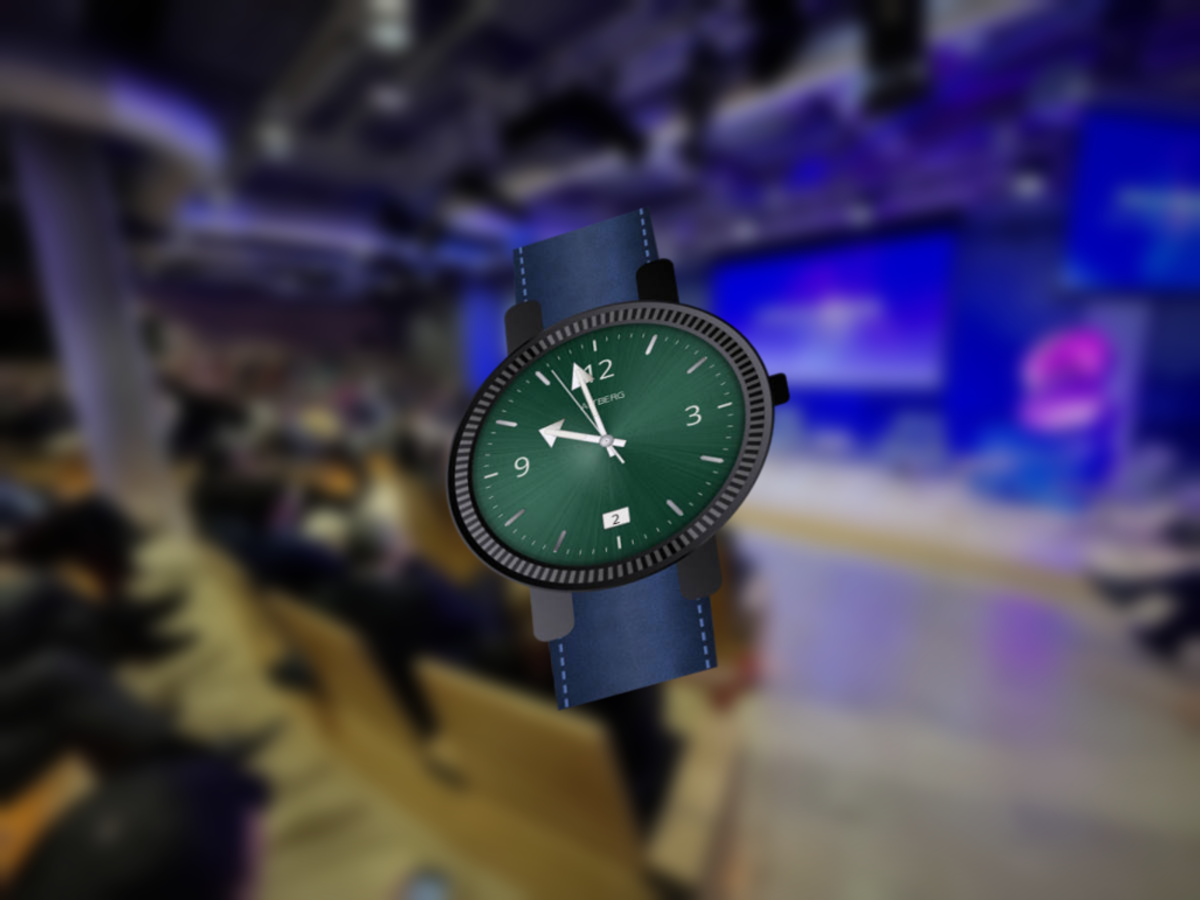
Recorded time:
9,57,56
